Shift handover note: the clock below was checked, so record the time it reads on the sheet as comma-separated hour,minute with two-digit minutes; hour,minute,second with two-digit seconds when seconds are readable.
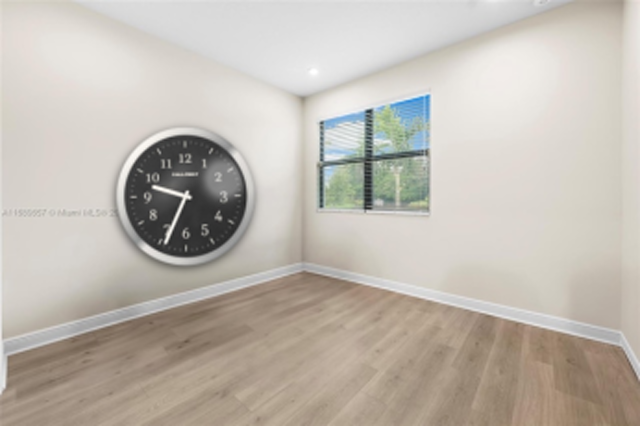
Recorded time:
9,34
